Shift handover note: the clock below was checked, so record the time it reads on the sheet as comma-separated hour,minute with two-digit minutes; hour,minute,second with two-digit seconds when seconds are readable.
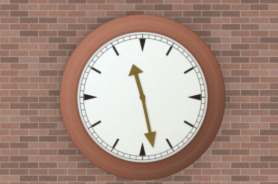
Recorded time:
11,28
